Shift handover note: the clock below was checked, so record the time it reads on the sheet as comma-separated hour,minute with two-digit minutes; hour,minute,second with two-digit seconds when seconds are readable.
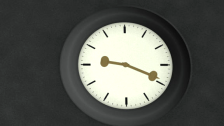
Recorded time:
9,19
